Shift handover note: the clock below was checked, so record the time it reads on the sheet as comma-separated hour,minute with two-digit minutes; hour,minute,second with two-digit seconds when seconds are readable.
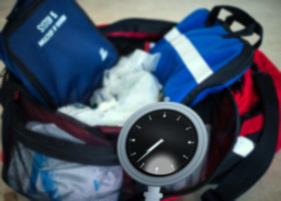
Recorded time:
7,37
